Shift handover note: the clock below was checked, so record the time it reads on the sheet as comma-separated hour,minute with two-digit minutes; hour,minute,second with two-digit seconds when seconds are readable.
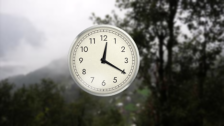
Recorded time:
12,20
